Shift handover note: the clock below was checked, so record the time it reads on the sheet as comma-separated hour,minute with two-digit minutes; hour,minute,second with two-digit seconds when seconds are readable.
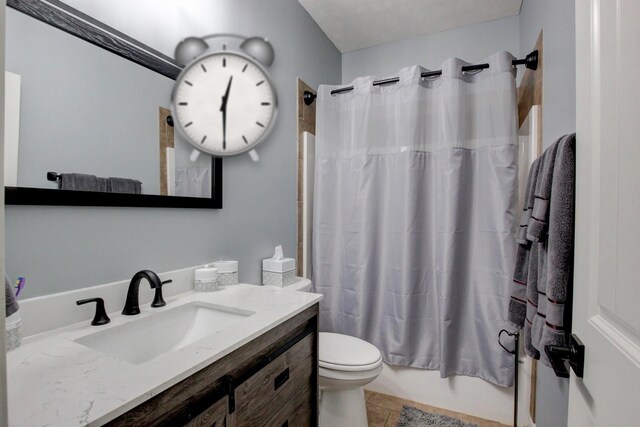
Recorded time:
12,30
